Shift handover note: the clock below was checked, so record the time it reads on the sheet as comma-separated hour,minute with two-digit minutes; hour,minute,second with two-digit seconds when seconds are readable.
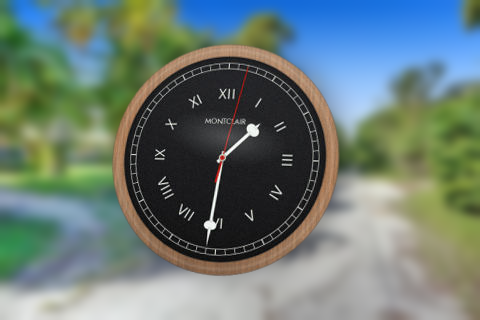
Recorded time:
1,31,02
